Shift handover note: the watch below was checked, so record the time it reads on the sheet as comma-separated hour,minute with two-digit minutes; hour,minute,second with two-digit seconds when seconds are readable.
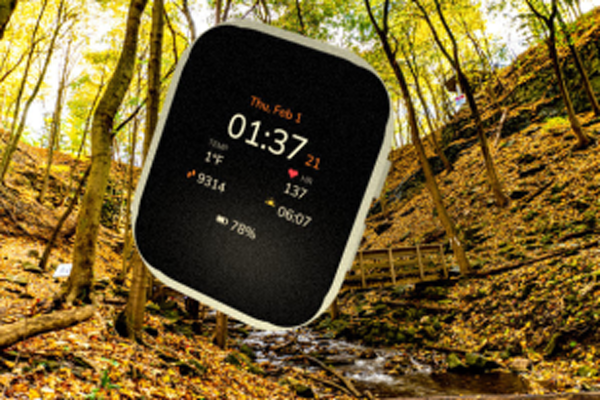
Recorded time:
1,37
